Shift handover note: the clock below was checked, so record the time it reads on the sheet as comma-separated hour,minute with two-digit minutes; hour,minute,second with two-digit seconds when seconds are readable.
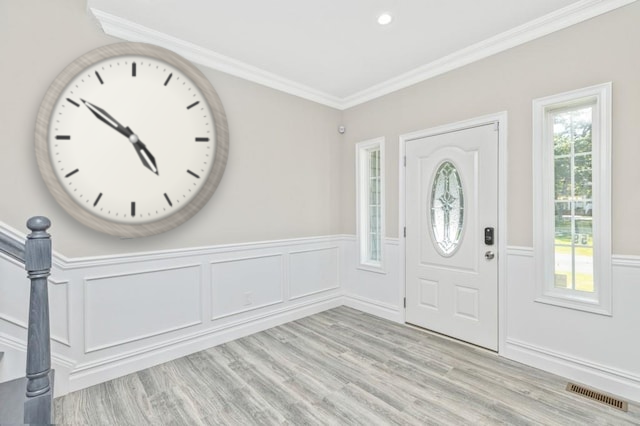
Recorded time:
4,51
